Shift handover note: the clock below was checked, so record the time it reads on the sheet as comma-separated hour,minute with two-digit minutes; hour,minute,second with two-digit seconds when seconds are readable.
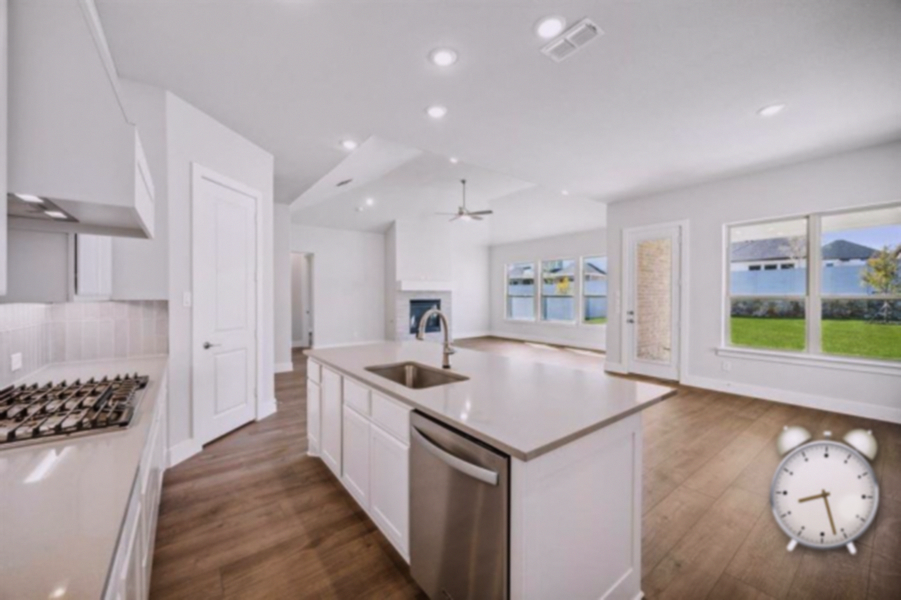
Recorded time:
8,27
